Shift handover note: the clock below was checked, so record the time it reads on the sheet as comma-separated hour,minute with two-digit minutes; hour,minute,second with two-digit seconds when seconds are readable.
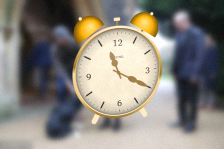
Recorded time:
11,20
